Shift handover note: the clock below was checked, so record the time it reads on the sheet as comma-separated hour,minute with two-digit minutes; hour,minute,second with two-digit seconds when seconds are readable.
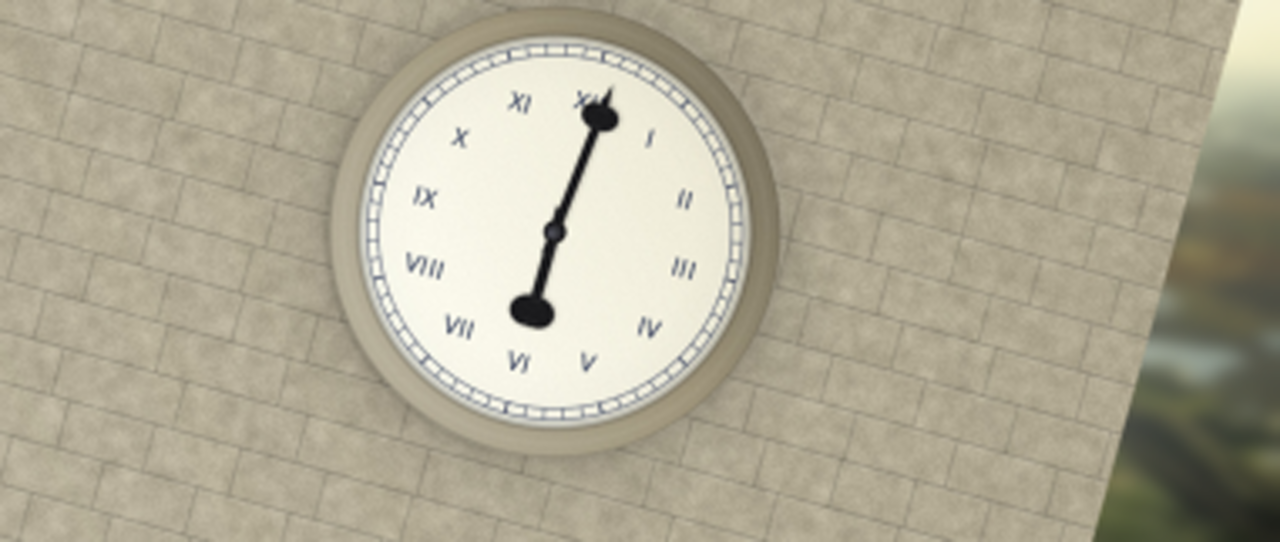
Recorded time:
6,01
